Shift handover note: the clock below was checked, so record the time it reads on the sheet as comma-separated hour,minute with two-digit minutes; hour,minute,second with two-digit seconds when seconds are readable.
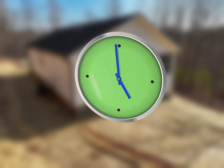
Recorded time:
4,59
